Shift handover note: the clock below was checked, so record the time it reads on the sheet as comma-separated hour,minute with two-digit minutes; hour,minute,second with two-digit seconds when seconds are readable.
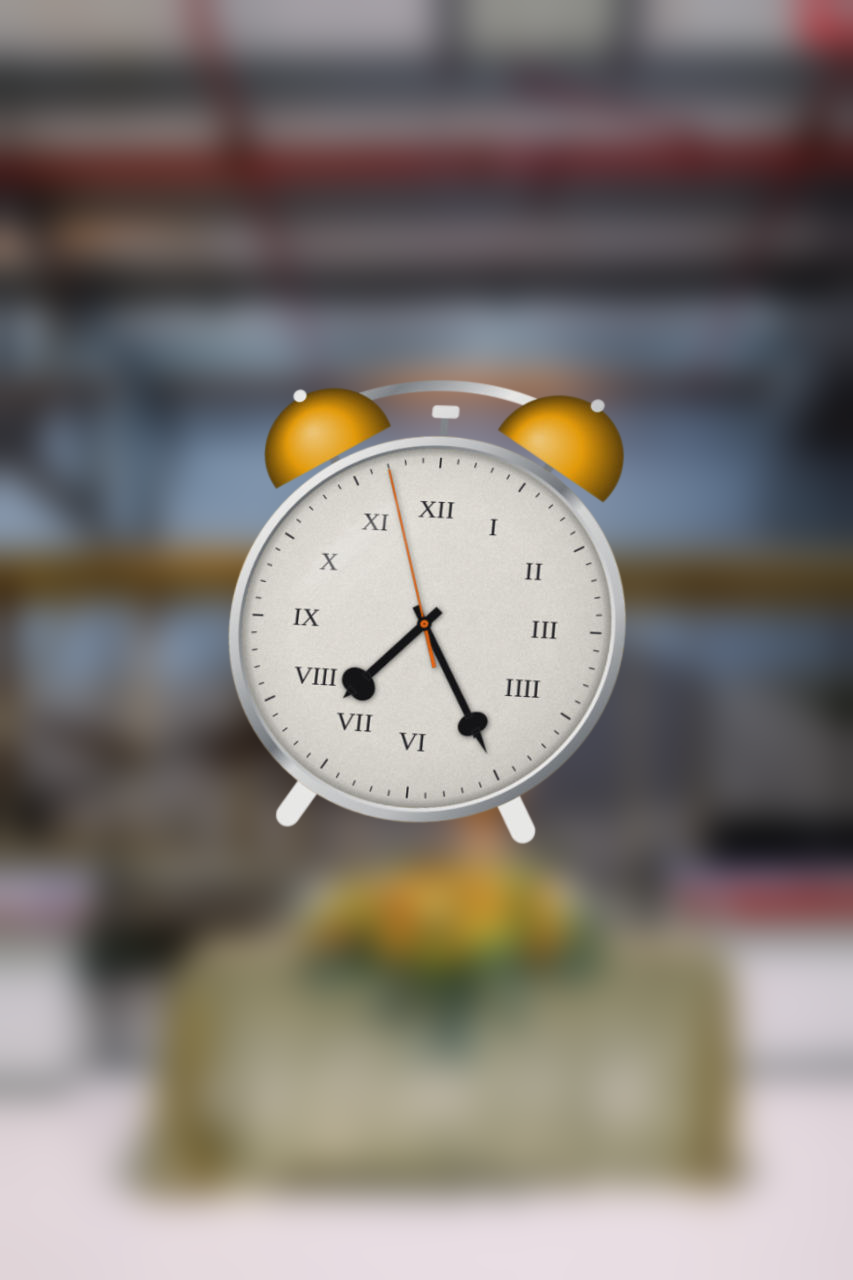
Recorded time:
7,24,57
